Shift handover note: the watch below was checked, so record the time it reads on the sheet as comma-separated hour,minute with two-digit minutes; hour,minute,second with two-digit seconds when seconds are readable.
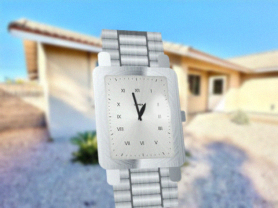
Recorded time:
12,58
